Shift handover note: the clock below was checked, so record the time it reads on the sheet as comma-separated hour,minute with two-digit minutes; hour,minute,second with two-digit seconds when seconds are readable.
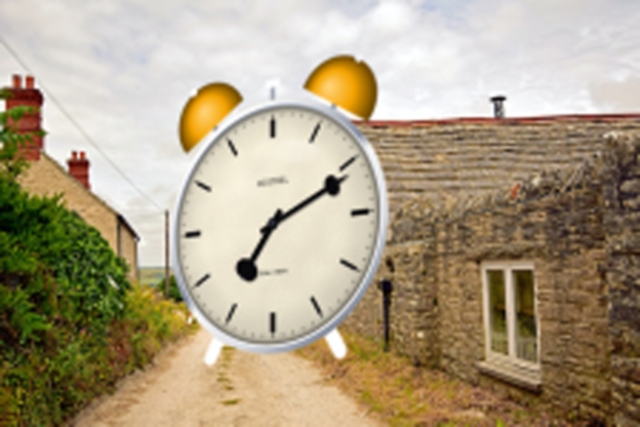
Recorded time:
7,11
